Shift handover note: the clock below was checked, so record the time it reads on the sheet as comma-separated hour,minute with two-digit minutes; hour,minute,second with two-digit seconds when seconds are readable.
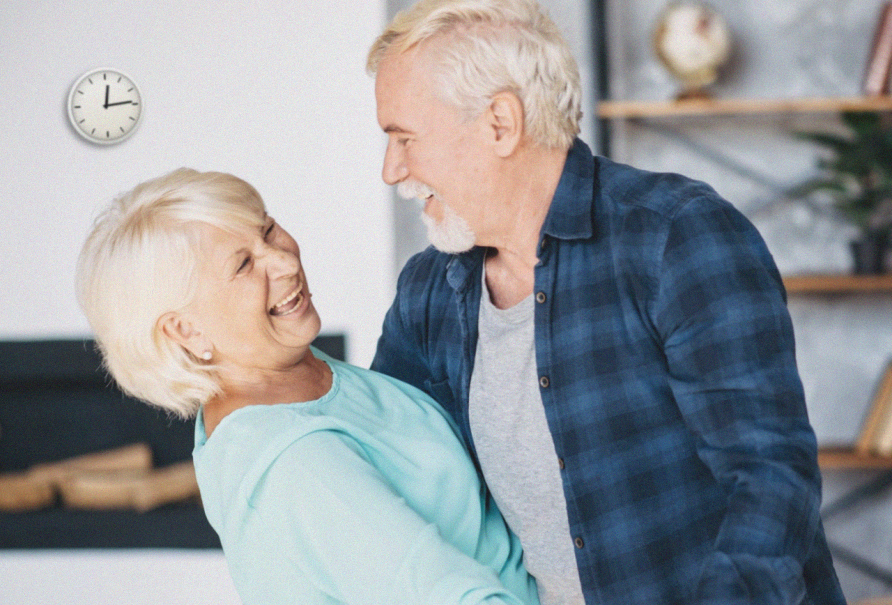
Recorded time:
12,14
